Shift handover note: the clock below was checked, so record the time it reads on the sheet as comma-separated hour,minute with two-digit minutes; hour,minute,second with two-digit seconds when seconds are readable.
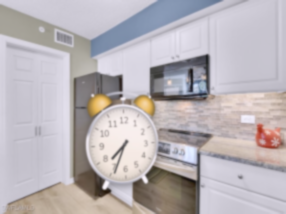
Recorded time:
7,34
